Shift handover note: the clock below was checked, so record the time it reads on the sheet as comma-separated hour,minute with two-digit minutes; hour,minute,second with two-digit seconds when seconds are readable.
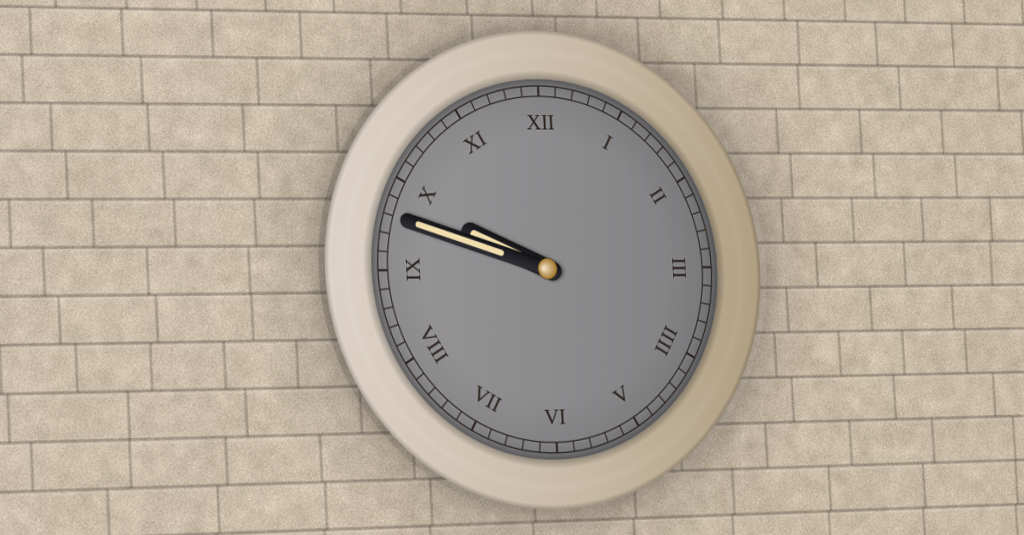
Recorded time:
9,48
